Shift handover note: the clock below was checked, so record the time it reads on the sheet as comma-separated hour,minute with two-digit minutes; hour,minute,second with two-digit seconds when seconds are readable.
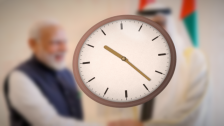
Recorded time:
10,23
